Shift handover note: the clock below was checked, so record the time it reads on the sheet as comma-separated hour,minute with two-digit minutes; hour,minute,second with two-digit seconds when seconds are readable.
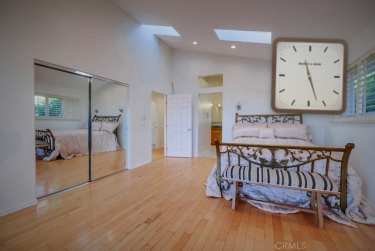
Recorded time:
11,27
